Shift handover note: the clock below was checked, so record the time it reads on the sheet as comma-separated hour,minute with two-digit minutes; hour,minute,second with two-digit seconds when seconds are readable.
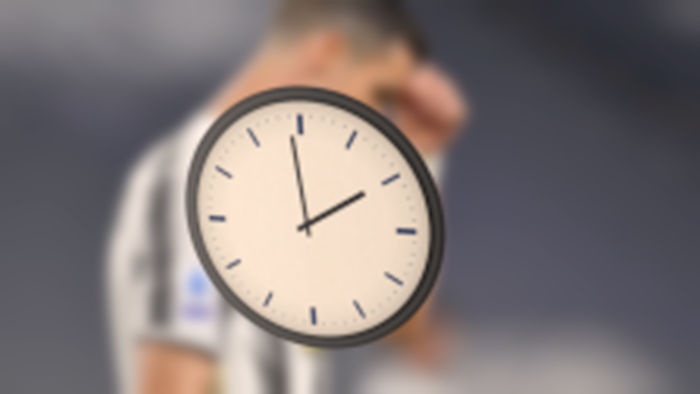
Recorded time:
1,59
